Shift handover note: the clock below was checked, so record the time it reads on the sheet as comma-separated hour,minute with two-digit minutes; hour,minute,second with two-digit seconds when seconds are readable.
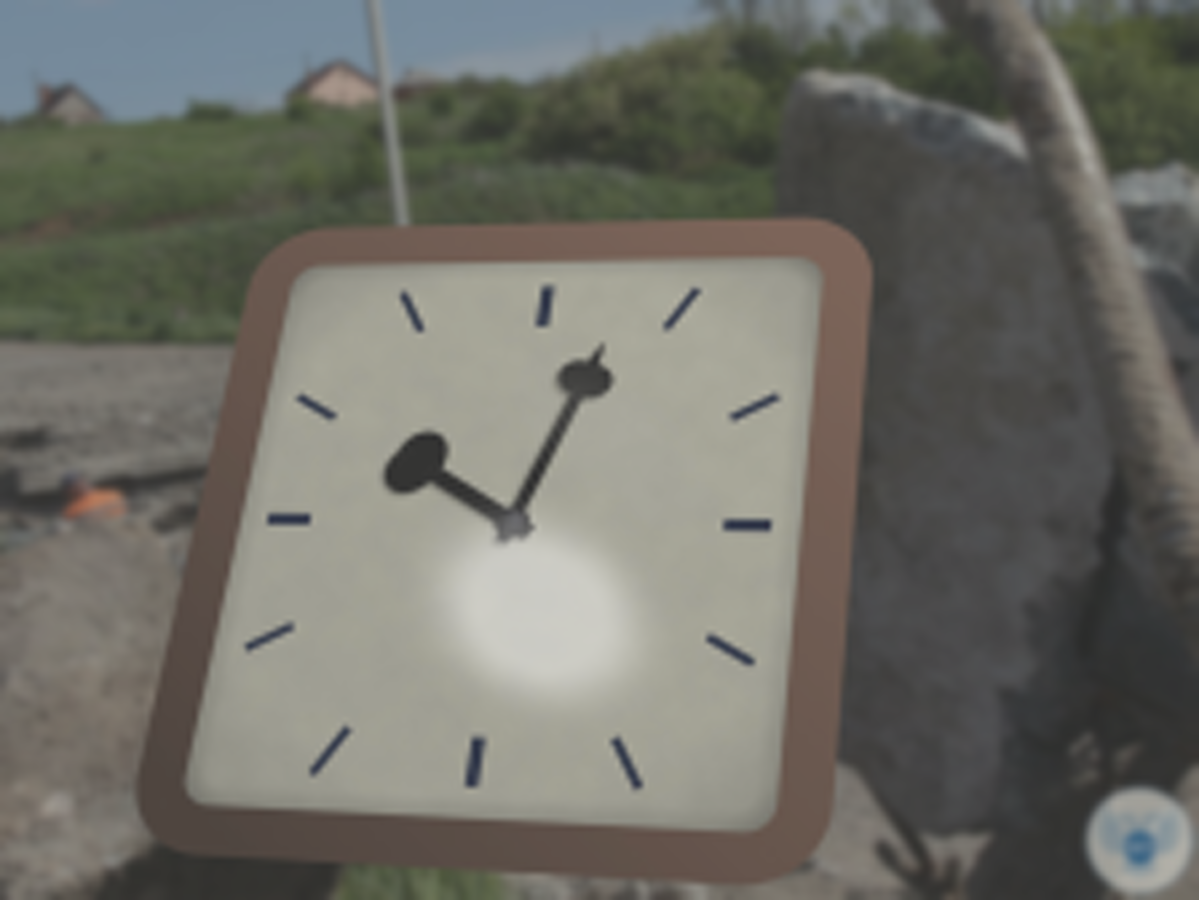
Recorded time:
10,03
